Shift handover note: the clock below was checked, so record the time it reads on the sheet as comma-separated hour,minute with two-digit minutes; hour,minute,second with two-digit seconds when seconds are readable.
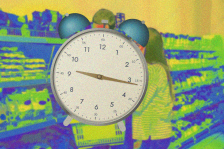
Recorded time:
9,16
